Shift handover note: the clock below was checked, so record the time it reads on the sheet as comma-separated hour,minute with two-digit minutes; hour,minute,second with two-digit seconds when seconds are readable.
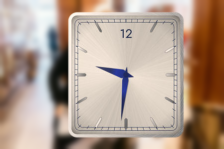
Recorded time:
9,31
